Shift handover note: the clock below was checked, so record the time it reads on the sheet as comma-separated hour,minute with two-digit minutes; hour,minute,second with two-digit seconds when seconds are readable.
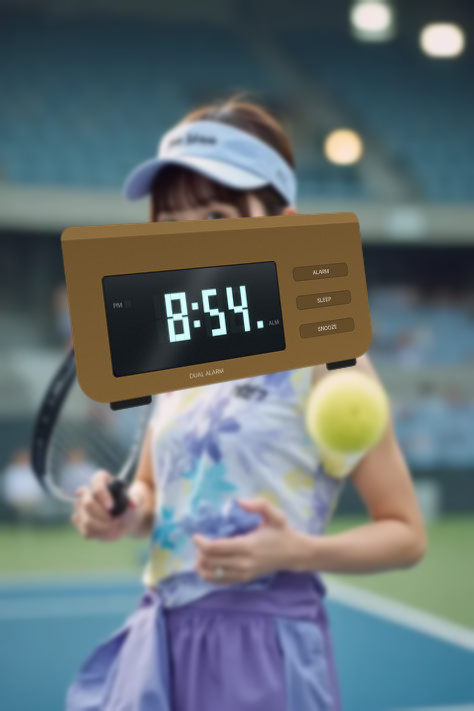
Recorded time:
8,54
